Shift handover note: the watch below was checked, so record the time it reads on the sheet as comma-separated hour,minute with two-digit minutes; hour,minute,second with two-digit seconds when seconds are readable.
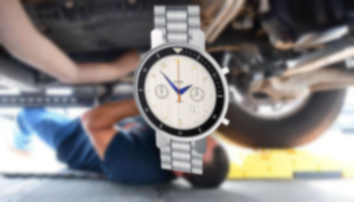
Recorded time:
1,53
